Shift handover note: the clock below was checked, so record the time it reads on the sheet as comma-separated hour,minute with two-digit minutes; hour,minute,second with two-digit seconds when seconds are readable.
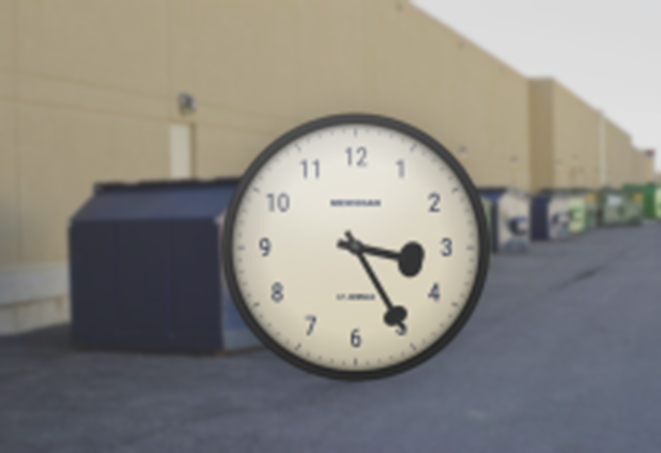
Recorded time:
3,25
